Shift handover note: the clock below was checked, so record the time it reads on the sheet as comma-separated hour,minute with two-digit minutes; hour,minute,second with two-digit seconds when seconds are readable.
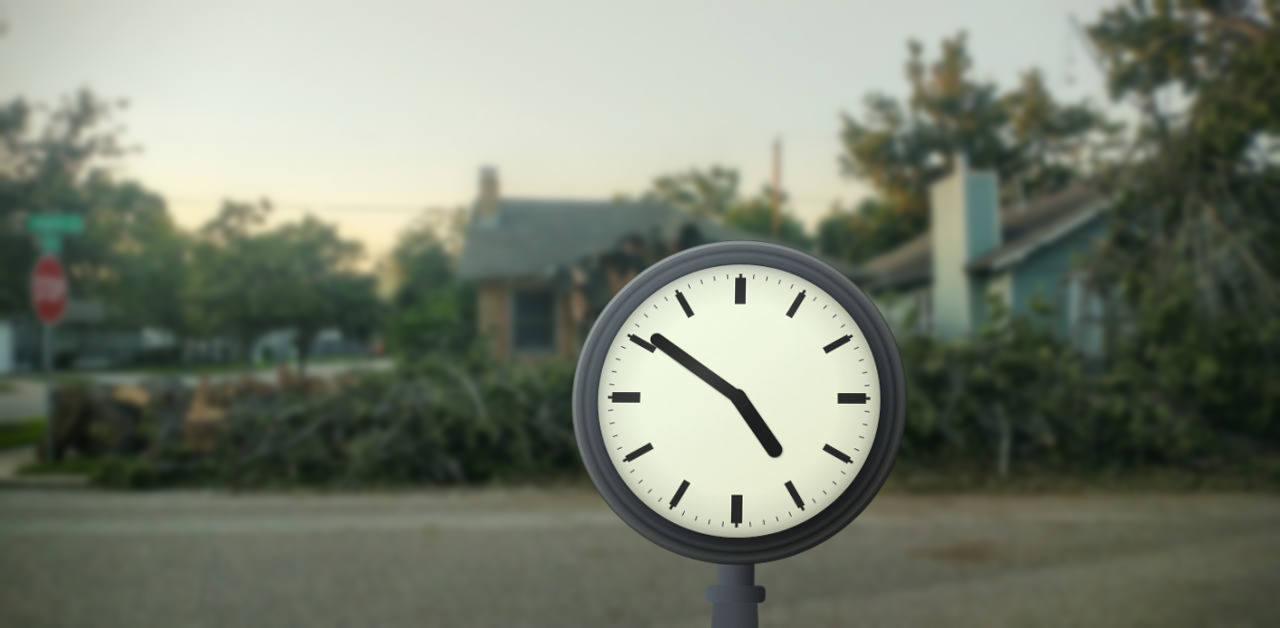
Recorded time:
4,51
